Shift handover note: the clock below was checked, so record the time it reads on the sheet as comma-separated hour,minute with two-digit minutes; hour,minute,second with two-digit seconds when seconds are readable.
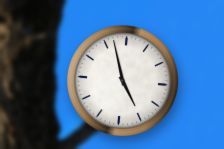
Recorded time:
4,57
